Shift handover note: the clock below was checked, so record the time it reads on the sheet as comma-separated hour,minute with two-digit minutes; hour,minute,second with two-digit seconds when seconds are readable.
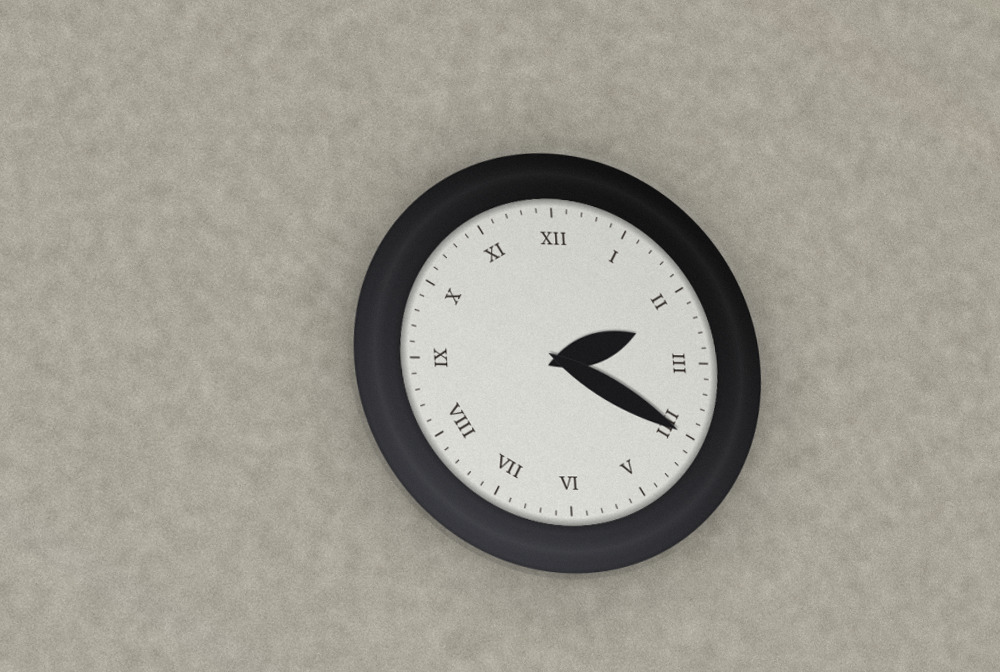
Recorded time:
2,20
